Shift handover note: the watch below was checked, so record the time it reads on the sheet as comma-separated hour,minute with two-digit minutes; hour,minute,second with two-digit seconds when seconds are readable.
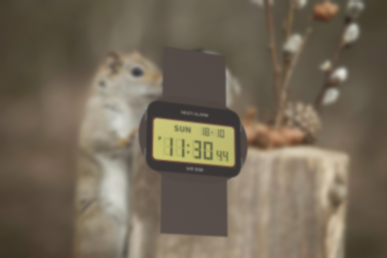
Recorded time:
11,30
